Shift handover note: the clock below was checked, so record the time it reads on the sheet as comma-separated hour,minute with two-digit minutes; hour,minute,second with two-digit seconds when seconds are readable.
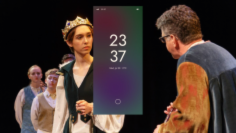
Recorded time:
23,37
